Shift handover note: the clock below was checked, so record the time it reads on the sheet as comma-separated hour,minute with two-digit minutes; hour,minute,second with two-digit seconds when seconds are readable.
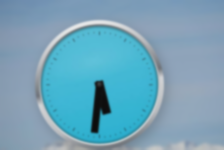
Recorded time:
5,31
